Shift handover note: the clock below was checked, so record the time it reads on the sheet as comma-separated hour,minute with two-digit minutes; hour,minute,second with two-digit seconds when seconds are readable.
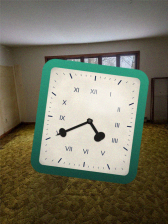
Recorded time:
4,40
